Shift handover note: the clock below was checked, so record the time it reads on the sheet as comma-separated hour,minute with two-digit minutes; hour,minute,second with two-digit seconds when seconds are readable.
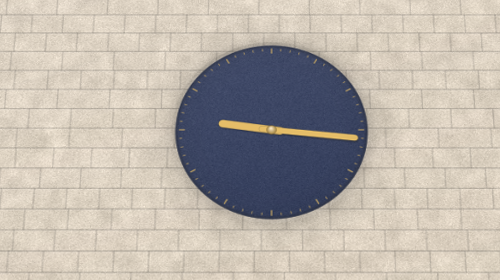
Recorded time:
9,16
